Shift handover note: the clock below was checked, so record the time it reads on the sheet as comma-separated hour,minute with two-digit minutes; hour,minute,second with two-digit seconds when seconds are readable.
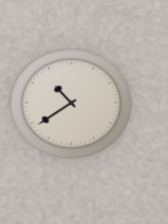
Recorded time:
10,39
